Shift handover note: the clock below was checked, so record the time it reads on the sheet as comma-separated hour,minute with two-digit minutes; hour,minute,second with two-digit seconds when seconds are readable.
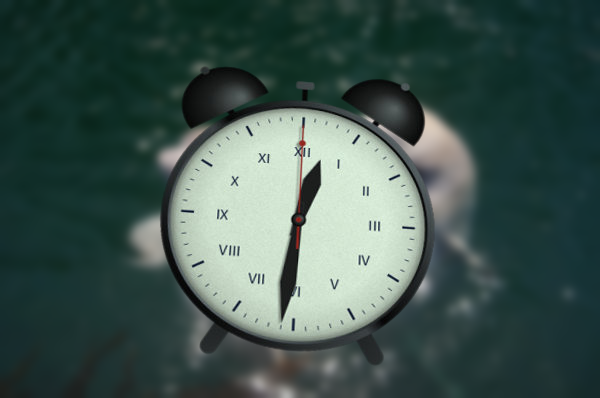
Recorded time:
12,31,00
